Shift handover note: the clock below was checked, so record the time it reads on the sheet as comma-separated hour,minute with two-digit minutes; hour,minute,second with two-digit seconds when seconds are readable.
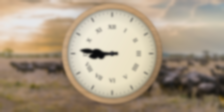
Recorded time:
8,46
